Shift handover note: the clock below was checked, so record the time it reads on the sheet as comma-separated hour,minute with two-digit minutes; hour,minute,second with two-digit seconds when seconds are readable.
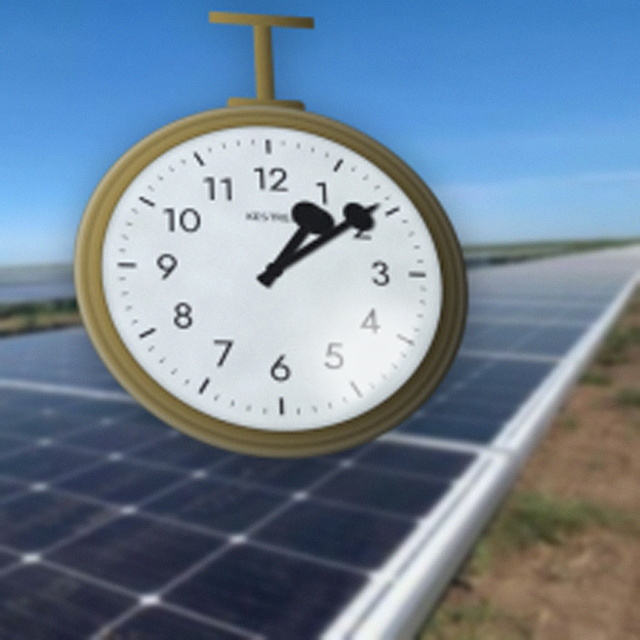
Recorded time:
1,09
